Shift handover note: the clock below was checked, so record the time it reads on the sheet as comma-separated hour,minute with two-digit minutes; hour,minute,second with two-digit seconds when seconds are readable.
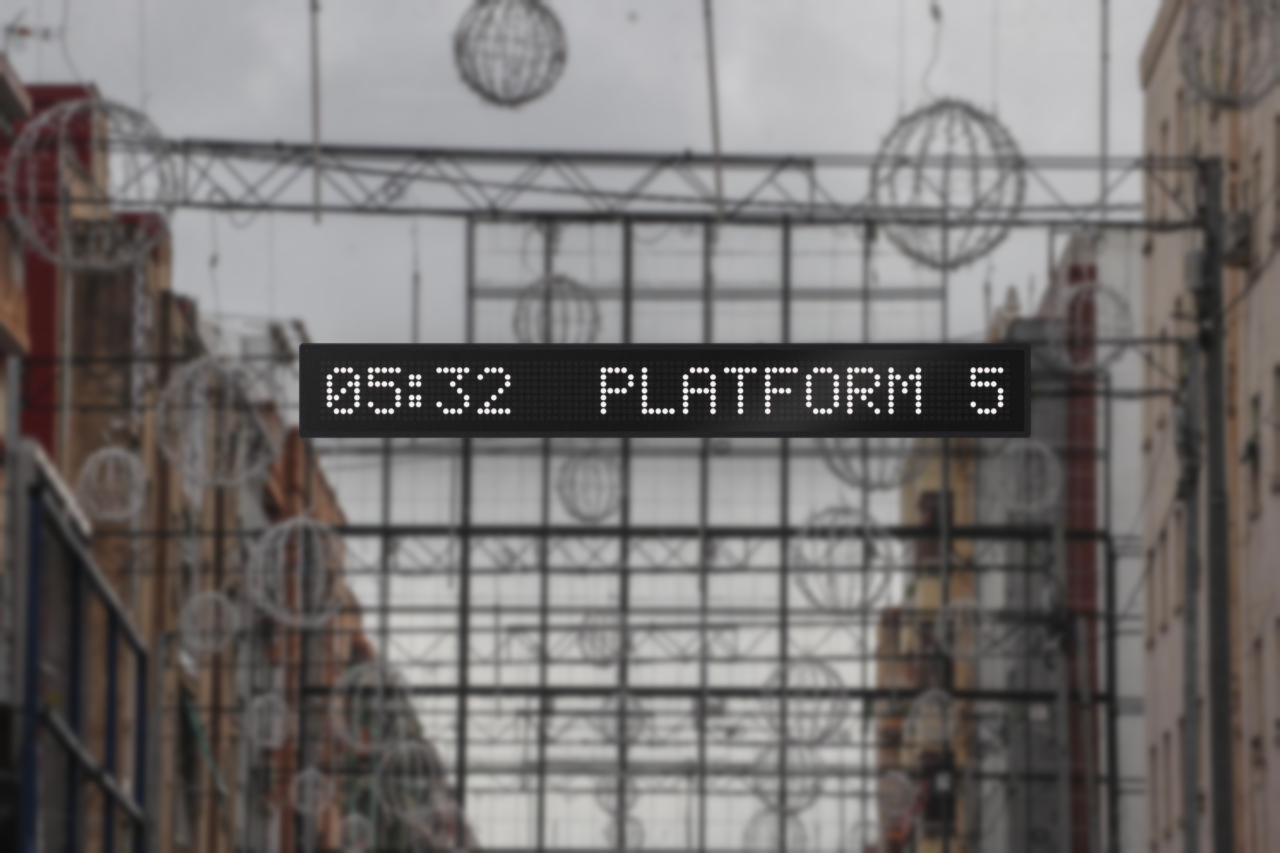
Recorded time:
5,32
